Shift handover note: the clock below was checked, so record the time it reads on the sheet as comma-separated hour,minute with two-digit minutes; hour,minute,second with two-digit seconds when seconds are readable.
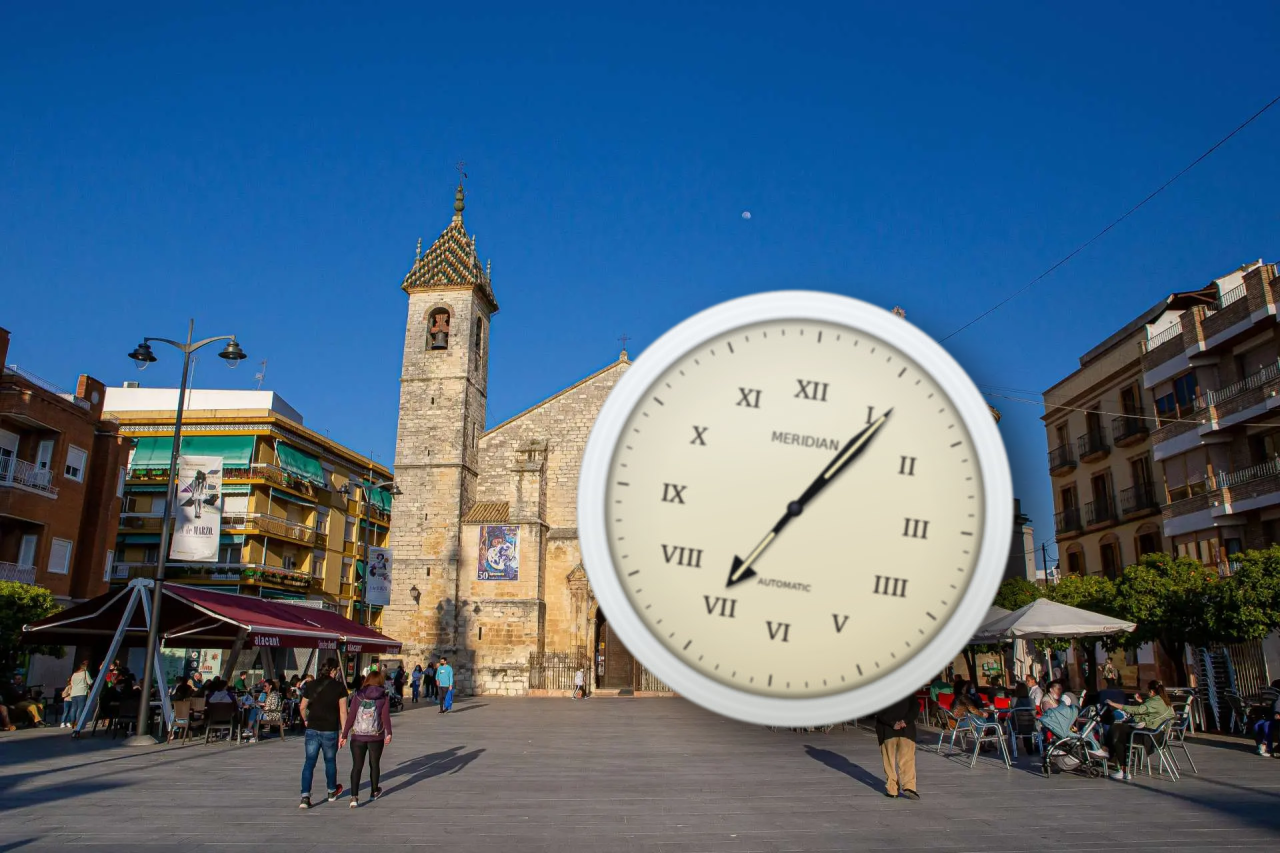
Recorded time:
7,06
